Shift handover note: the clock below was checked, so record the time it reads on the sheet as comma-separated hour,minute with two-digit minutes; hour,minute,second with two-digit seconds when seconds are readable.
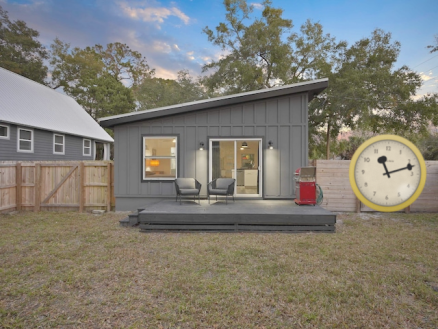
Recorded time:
11,12
